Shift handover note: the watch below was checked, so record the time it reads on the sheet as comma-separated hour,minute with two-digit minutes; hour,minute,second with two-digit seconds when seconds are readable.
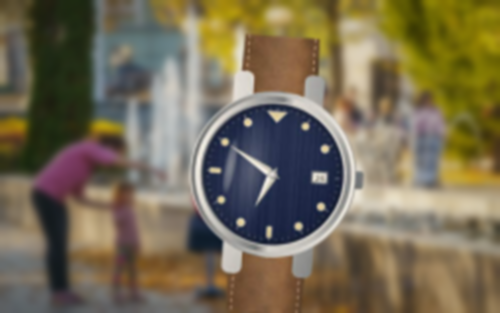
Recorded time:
6,50
